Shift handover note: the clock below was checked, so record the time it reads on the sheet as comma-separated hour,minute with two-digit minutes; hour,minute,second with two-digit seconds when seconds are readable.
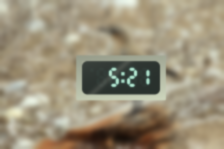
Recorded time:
5,21
